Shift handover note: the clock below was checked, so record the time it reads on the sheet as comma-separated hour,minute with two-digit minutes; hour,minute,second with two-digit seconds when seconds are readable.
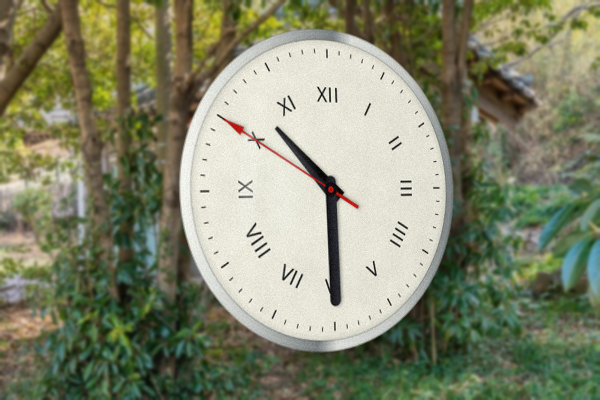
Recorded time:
10,29,50
